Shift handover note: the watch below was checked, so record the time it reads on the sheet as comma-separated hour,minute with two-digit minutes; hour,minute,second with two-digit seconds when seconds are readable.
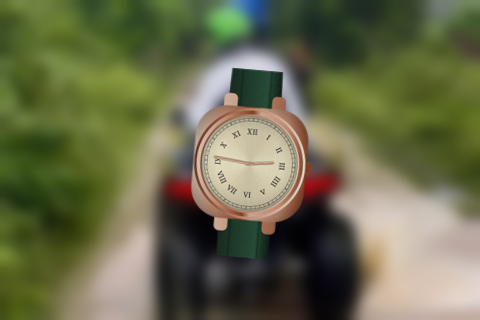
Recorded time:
2,46
